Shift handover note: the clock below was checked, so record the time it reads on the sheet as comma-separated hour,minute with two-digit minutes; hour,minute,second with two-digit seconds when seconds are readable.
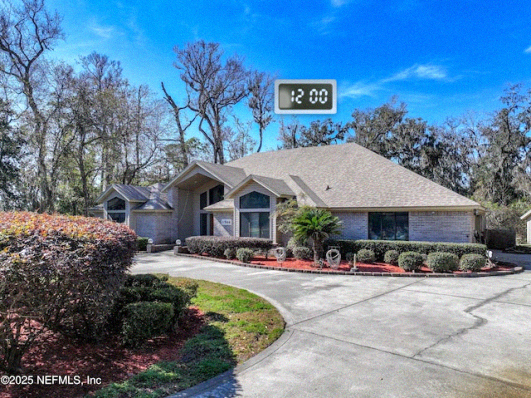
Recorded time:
12,00
